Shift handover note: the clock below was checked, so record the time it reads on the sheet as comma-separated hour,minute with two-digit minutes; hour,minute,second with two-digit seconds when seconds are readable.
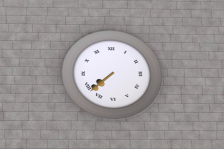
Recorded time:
7,38
